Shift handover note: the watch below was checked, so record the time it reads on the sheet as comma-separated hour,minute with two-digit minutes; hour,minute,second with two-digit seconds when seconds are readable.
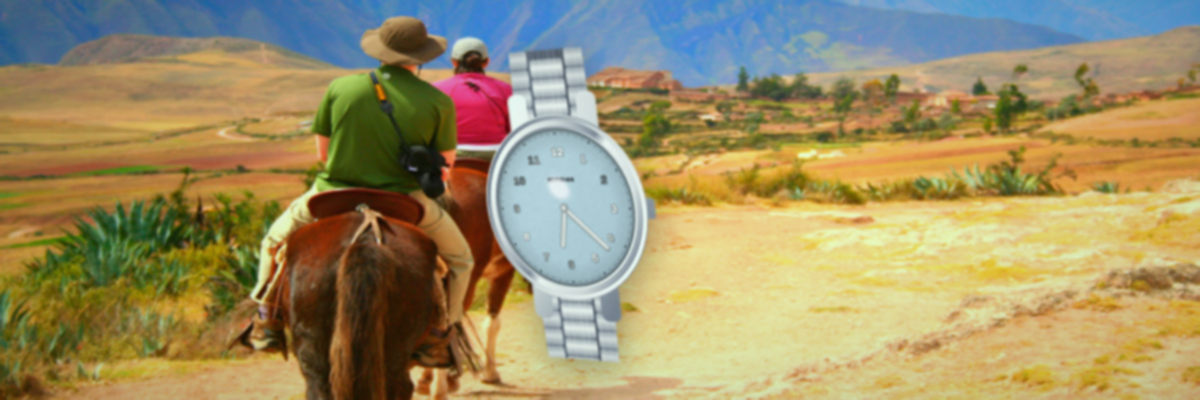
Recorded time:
6,22
